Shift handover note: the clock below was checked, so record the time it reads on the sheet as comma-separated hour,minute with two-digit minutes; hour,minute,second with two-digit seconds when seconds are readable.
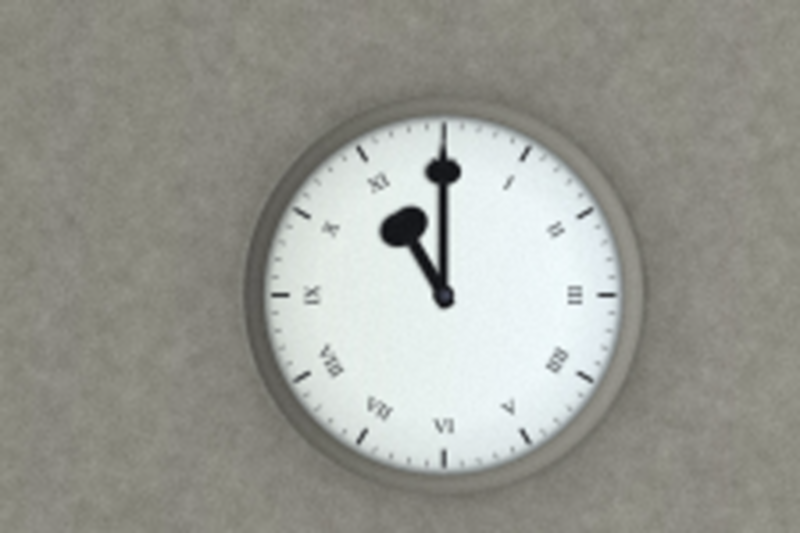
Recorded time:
11,00
